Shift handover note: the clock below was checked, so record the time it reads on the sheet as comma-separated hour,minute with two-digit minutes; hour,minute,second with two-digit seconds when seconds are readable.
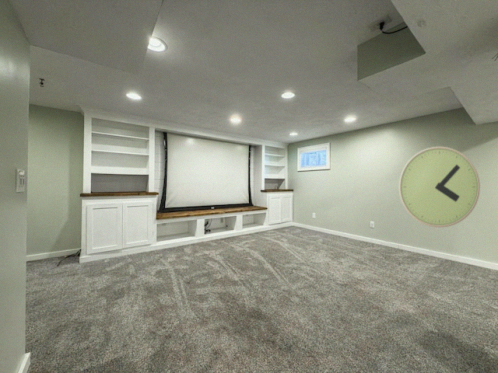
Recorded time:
4,07
